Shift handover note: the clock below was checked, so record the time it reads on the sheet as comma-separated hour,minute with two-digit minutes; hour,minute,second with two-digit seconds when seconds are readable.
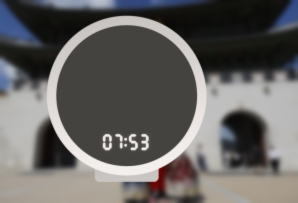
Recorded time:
7,53
